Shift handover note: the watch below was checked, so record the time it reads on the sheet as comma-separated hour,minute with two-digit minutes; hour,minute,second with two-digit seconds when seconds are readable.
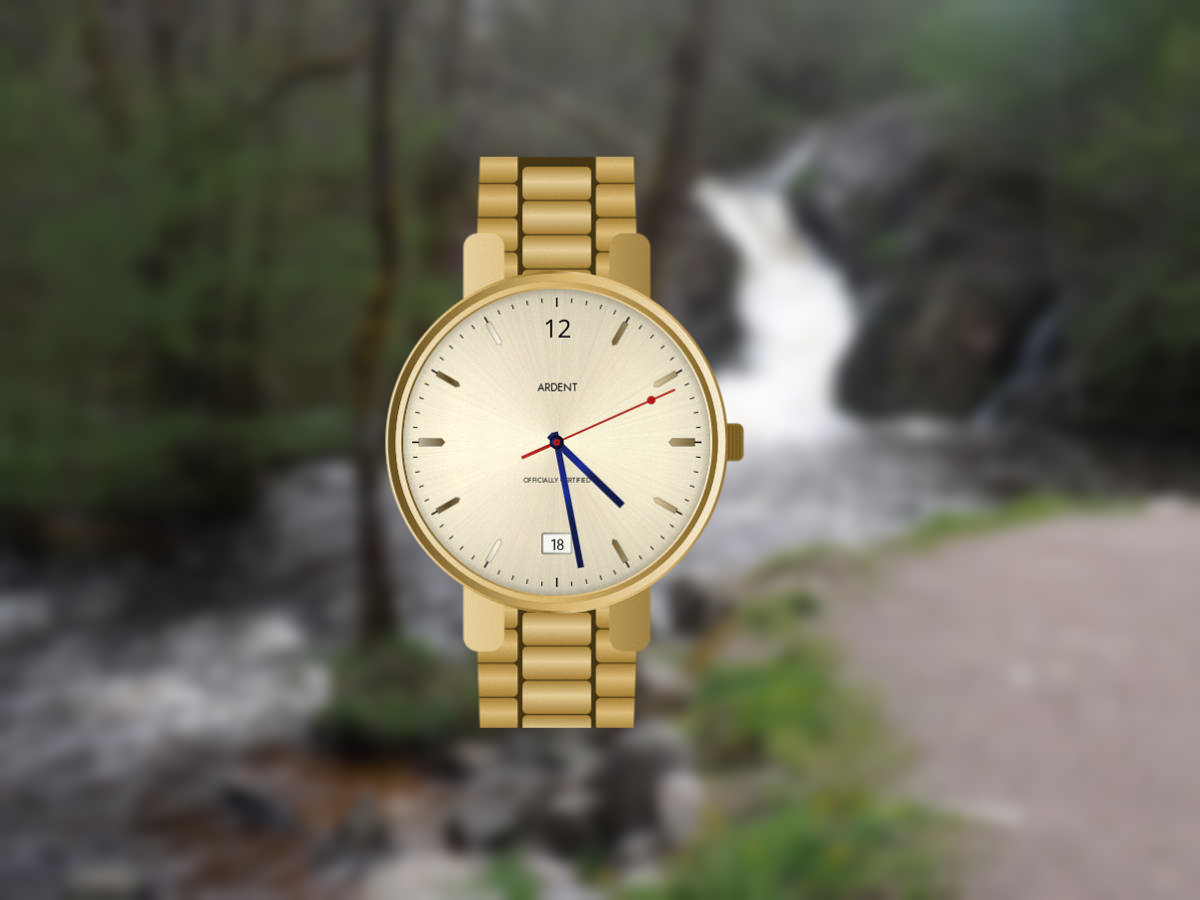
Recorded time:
4,28,11
